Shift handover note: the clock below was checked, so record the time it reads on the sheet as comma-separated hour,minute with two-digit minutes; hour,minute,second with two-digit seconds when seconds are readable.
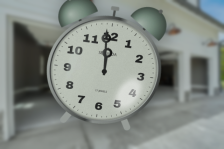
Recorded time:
11,59
